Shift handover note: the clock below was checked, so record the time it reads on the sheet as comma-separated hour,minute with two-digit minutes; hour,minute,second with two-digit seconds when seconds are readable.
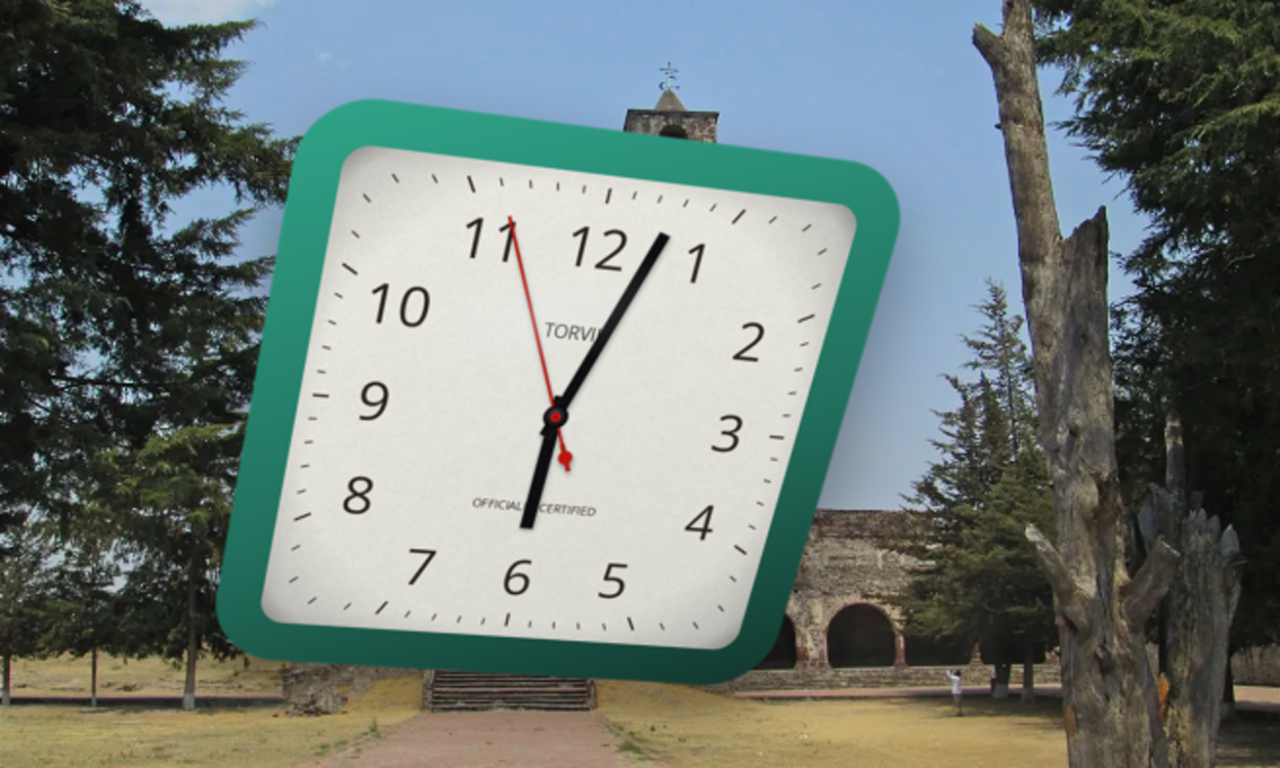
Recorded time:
6,02,56
